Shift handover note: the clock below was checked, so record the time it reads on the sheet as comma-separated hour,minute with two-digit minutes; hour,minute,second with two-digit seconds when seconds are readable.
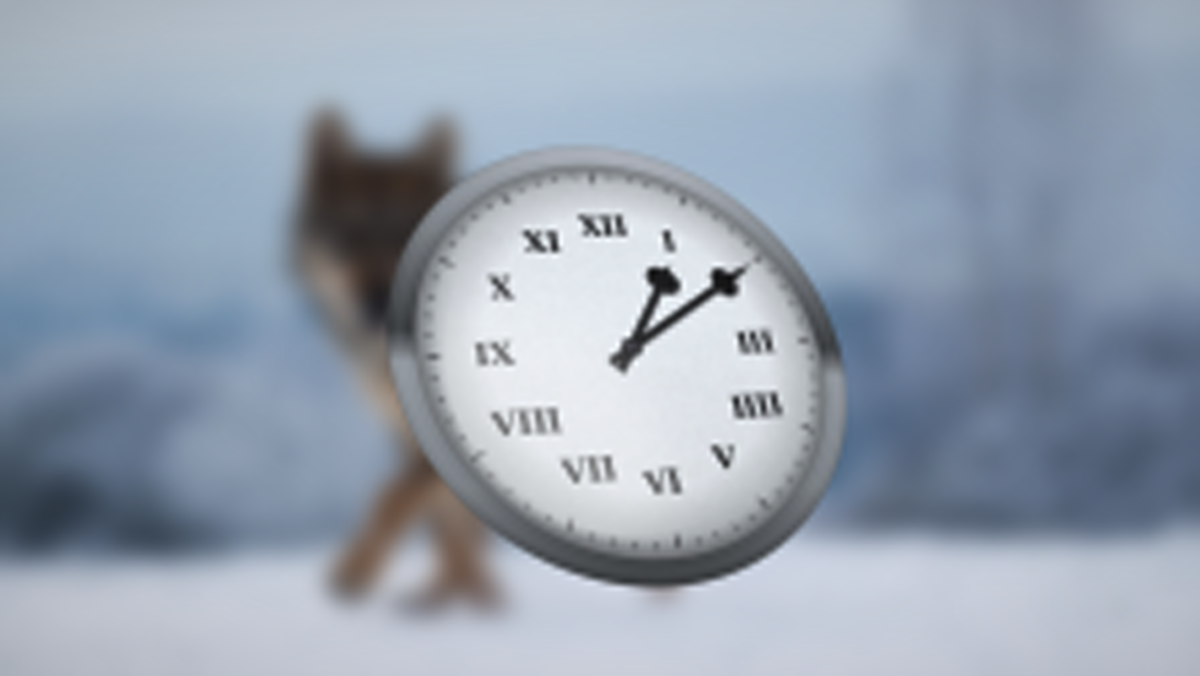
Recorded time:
1,10
